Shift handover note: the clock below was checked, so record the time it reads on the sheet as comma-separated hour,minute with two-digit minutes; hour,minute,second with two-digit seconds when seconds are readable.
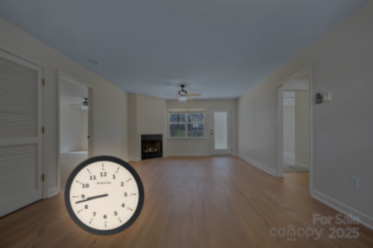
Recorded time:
8,43
